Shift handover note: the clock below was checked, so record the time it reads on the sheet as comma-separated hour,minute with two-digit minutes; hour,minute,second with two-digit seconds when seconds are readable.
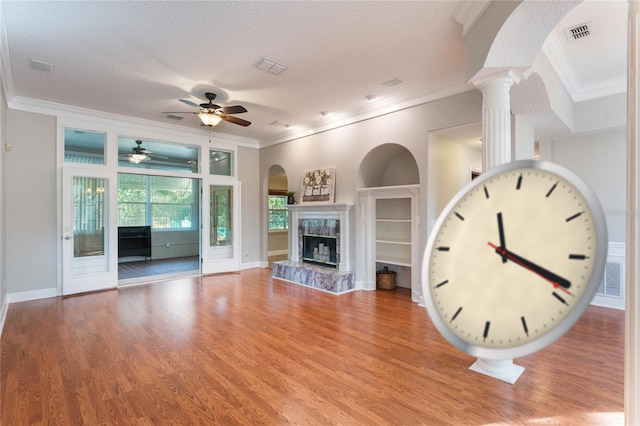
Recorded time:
11,18,19
